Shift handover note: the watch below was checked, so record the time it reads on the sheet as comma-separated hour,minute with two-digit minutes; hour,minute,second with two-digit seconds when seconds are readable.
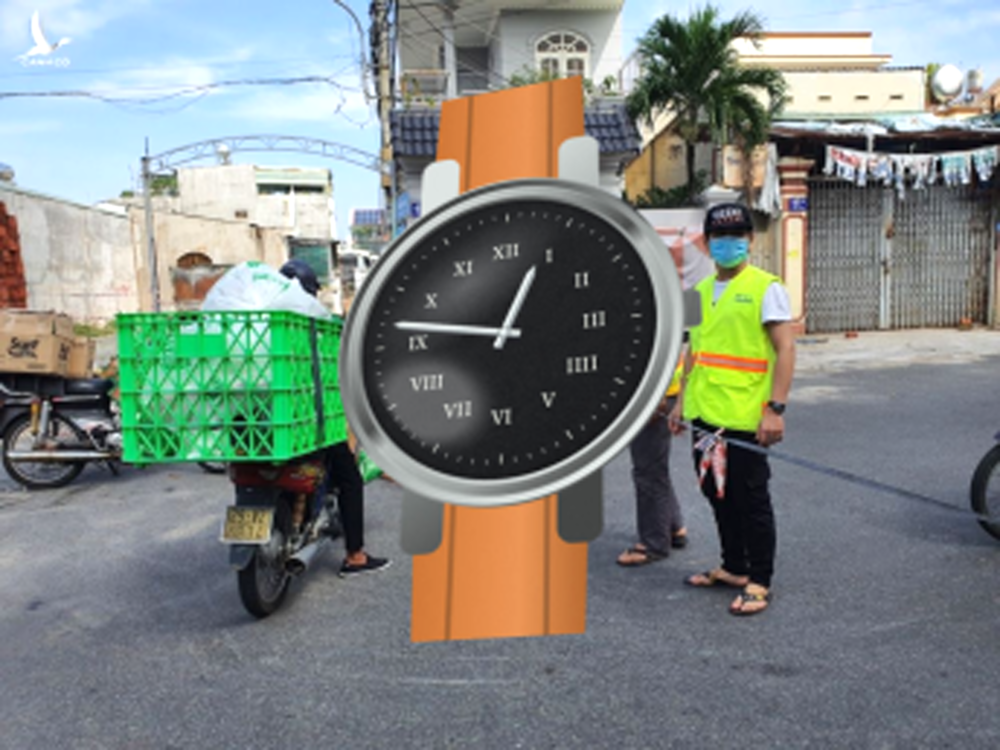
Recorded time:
12,47
